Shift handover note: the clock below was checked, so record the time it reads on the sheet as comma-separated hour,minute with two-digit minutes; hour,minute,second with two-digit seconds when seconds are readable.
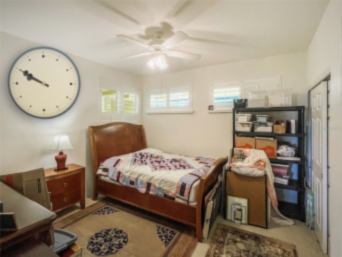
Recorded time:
9,50
